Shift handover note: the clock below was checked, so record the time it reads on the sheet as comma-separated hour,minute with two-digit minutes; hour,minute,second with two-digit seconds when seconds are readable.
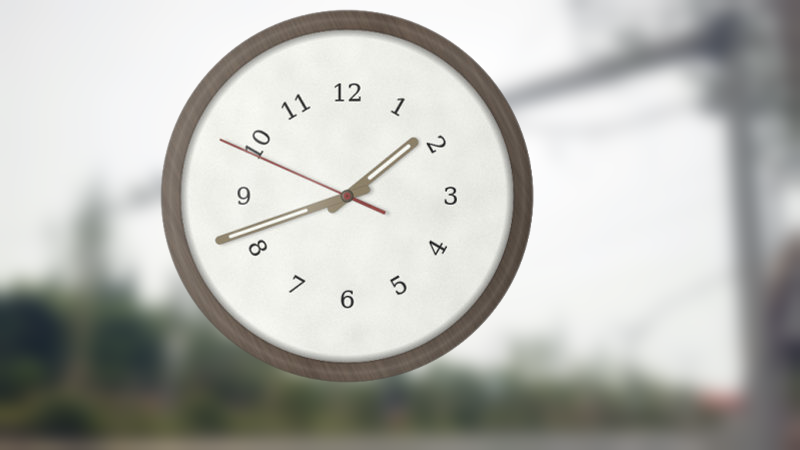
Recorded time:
1,41,49
